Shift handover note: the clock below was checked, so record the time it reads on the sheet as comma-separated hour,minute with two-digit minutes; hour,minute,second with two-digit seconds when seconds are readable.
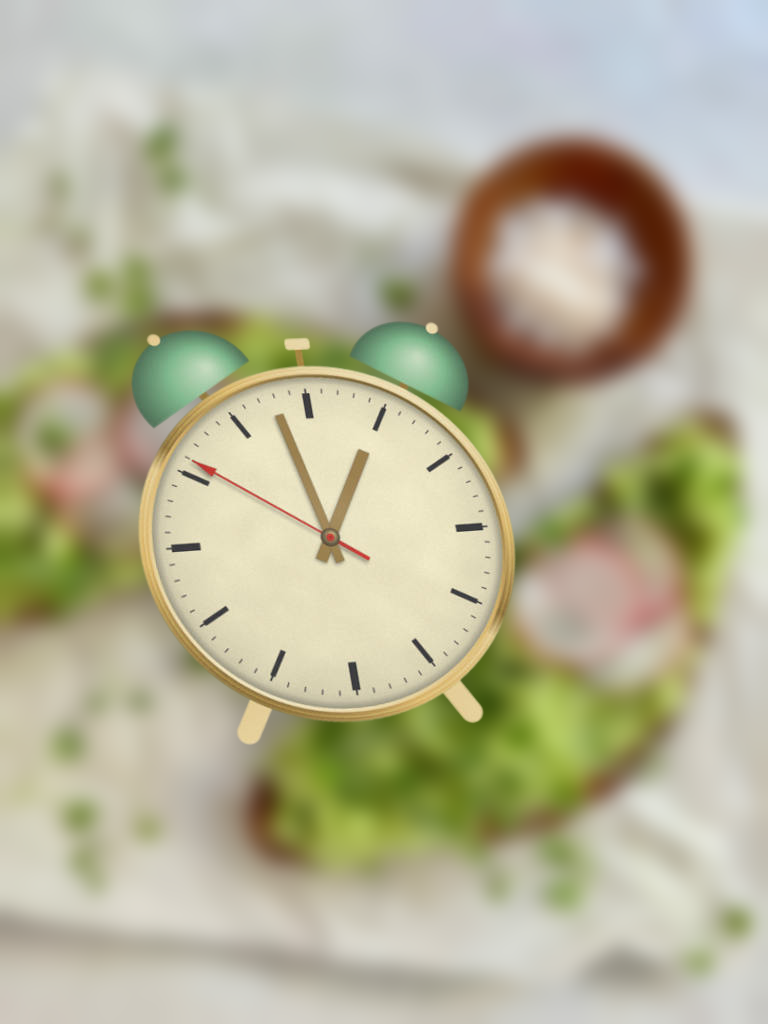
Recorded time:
12,57,51
